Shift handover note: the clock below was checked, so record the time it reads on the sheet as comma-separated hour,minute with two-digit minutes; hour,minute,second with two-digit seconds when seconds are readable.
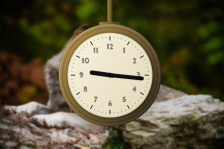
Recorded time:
9,16
